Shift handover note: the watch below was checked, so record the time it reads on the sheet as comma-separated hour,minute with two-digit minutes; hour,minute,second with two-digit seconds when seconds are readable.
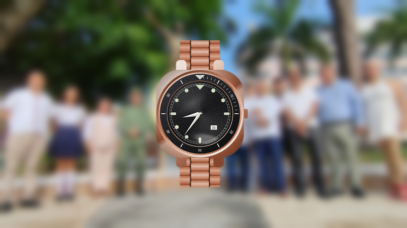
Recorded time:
8,36
